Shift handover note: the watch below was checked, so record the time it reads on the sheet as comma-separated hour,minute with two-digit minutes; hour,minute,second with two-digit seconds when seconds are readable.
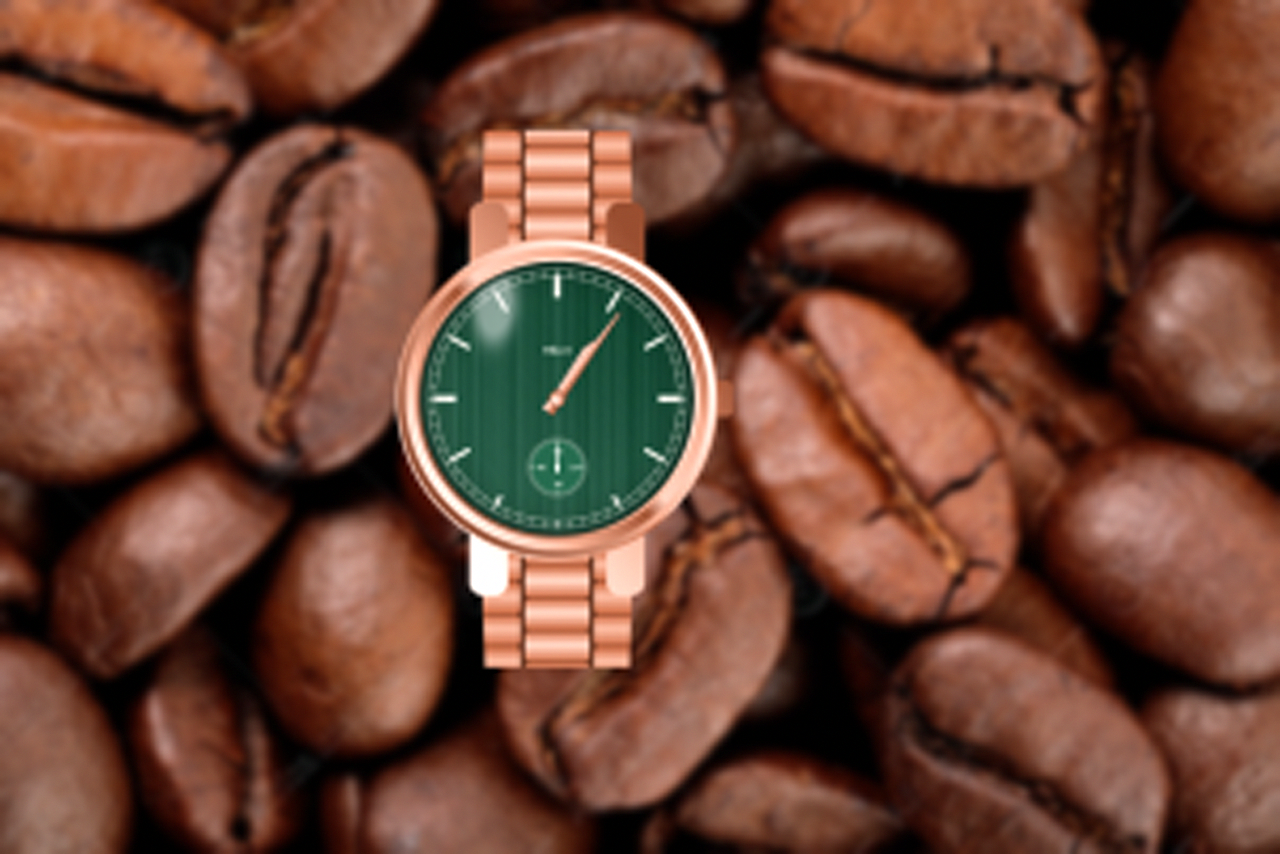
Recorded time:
1,06
